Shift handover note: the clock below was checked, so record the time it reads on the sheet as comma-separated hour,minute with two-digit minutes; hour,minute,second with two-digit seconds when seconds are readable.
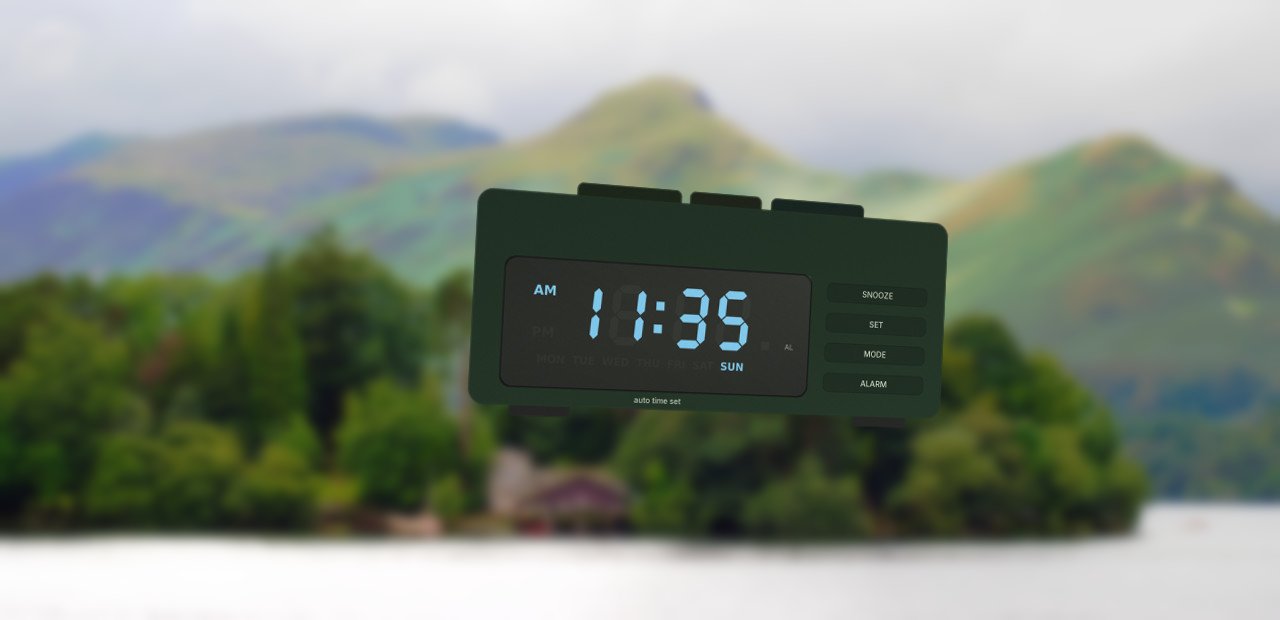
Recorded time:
11,35
